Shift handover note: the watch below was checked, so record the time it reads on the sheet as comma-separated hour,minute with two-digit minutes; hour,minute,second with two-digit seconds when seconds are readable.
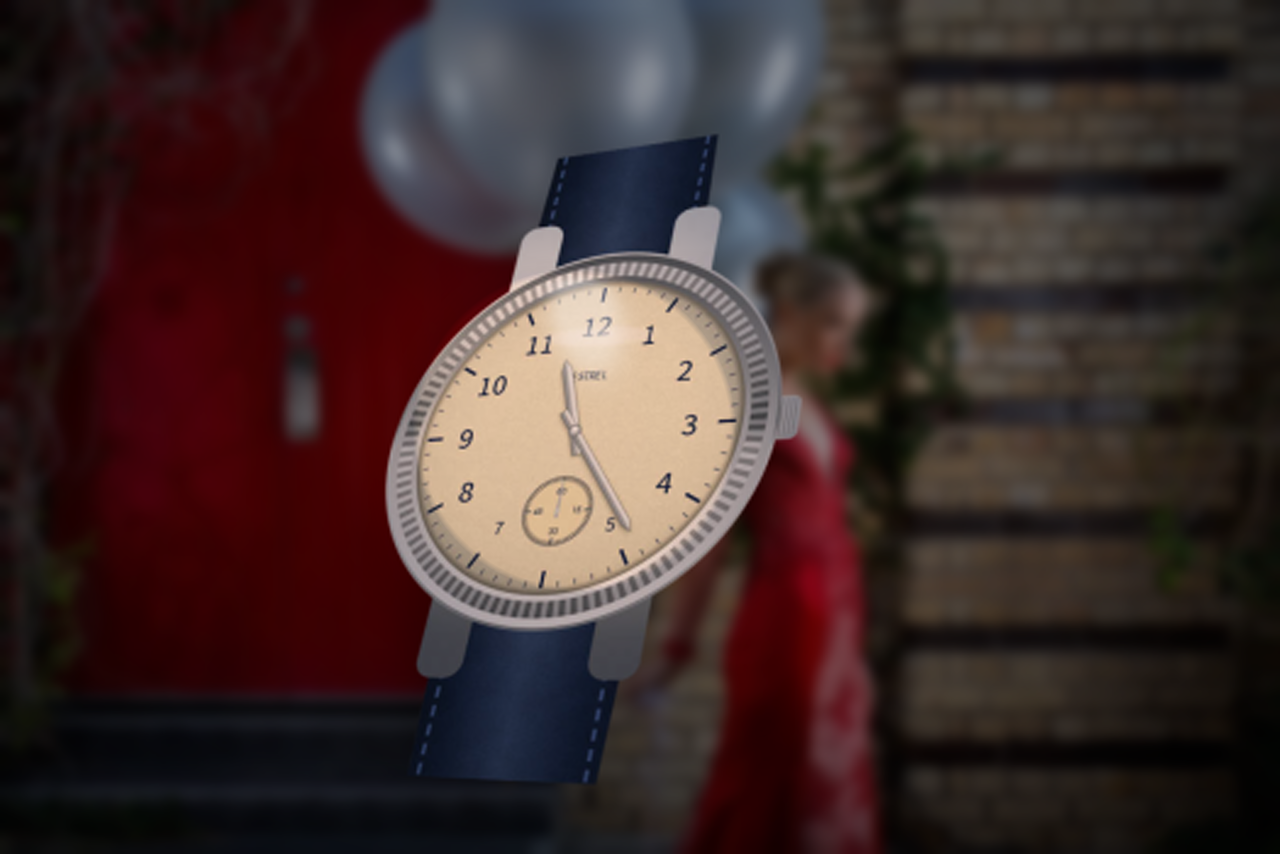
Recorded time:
11,24
